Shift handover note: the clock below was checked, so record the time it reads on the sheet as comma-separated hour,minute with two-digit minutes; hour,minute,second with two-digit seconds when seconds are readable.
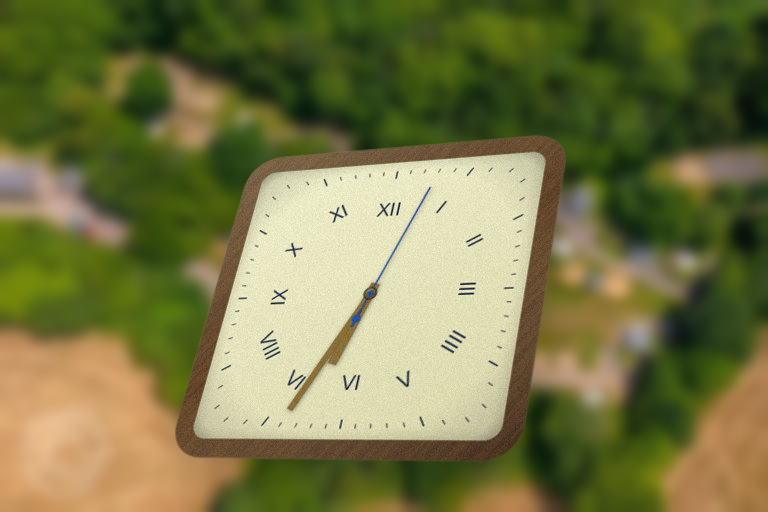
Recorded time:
6,34,03
